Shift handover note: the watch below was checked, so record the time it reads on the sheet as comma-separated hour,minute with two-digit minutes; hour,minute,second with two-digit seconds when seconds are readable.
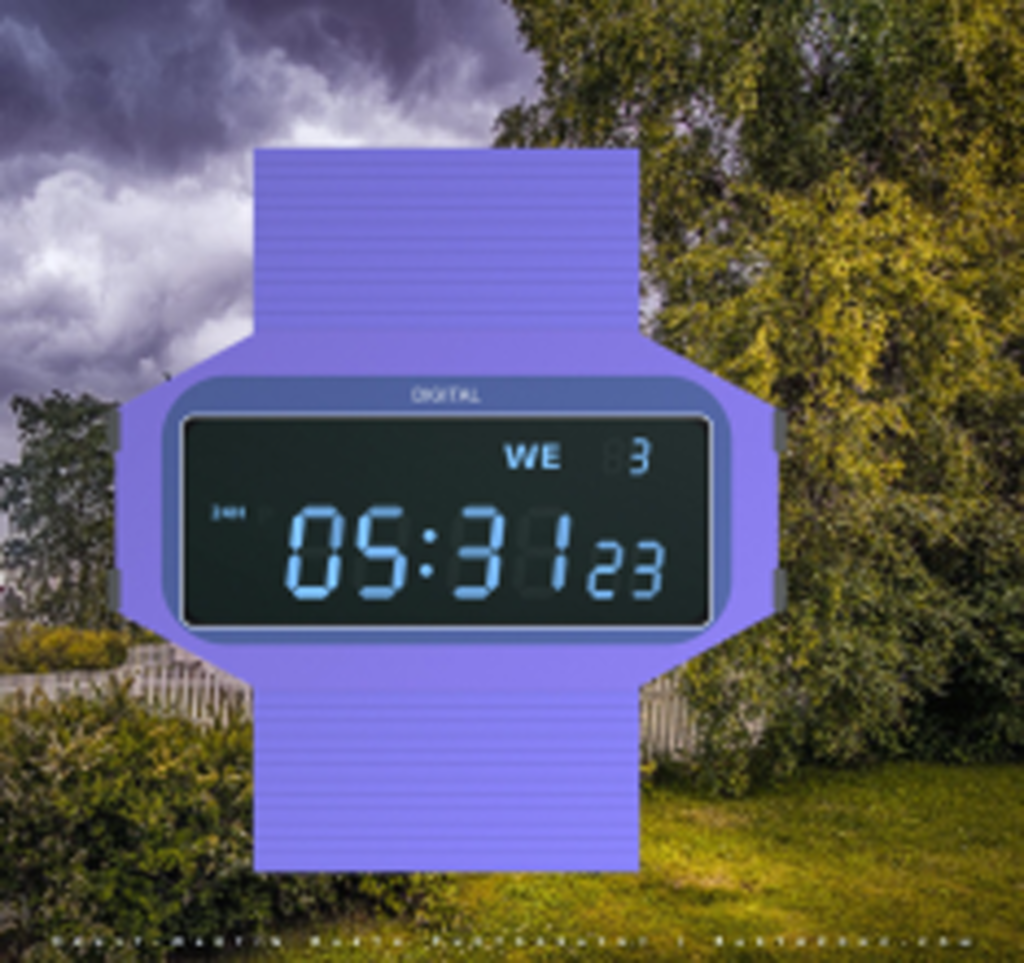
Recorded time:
5,31,23
